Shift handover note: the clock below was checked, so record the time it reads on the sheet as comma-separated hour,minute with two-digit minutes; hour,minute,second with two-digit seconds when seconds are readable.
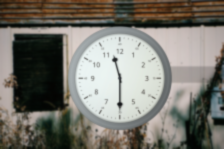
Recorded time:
11,30
